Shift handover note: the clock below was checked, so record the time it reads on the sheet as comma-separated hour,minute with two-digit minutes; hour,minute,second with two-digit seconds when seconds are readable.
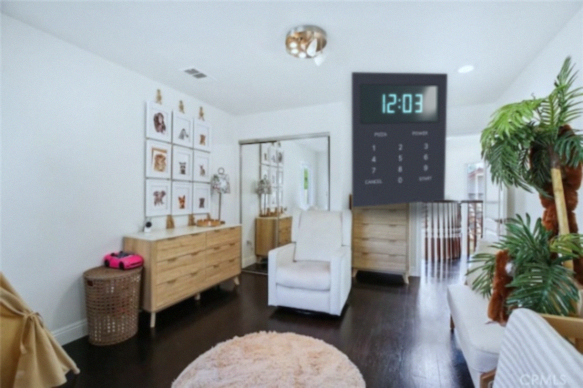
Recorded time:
12,03
